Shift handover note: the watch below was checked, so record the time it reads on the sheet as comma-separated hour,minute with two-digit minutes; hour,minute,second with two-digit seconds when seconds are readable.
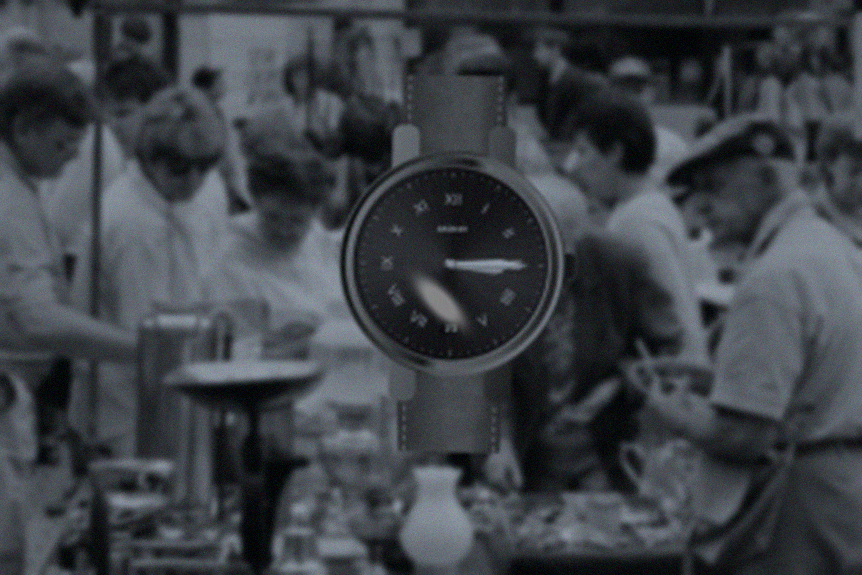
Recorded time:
3,15
